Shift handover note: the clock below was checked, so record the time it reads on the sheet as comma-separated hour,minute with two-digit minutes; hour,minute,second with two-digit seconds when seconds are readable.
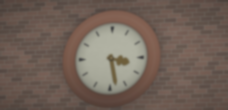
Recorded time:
3,28
